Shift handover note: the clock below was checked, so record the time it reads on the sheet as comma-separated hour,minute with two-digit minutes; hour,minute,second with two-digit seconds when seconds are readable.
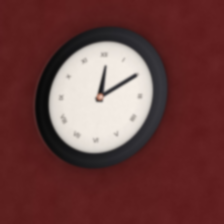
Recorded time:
12,10
